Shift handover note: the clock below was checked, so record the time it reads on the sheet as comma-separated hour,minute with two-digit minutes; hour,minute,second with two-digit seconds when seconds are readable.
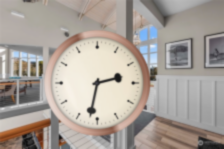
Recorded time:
2,32
